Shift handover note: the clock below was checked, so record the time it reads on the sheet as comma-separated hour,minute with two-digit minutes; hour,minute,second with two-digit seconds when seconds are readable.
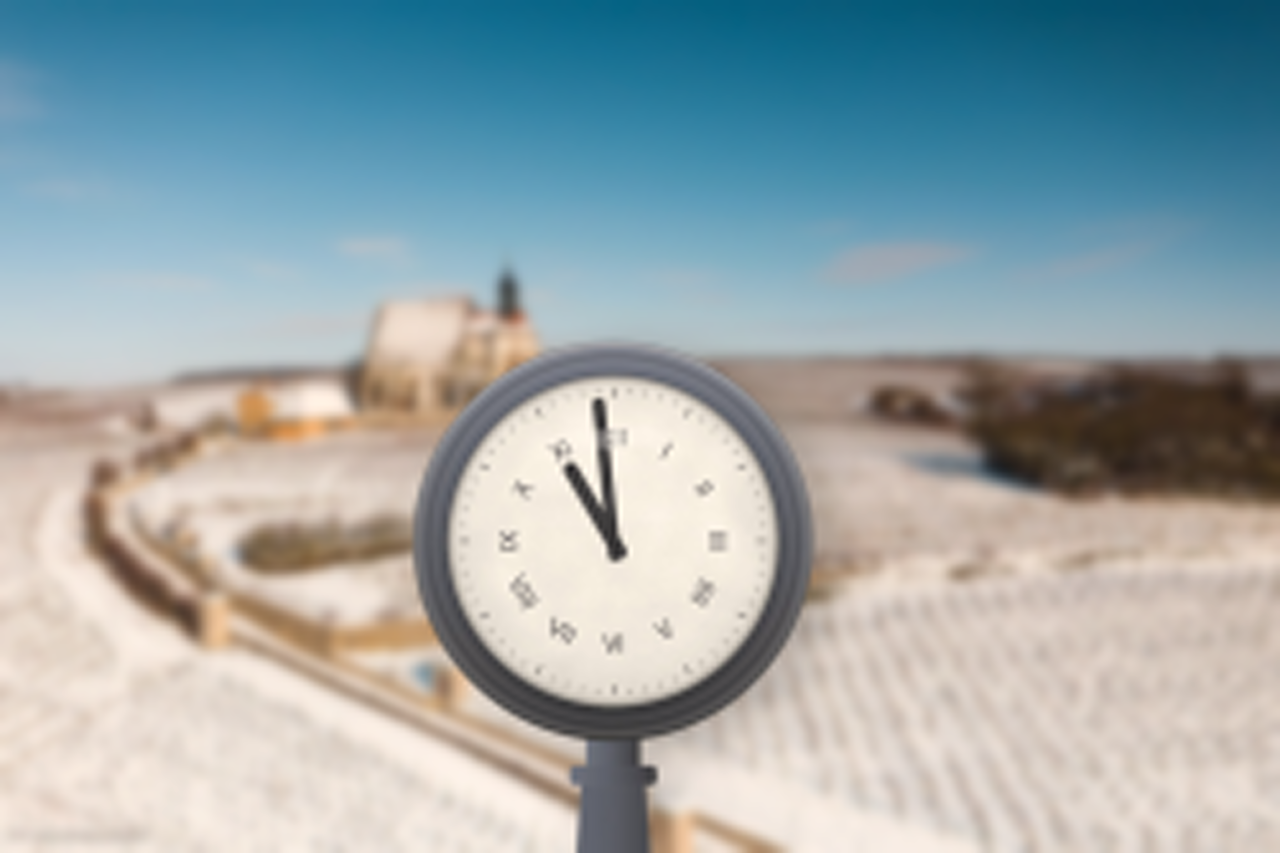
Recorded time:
10,59
